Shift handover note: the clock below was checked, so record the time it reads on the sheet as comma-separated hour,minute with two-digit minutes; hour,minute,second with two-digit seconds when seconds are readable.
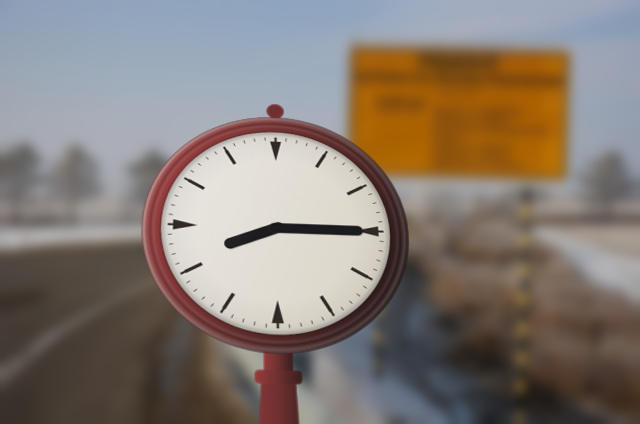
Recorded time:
8,15
